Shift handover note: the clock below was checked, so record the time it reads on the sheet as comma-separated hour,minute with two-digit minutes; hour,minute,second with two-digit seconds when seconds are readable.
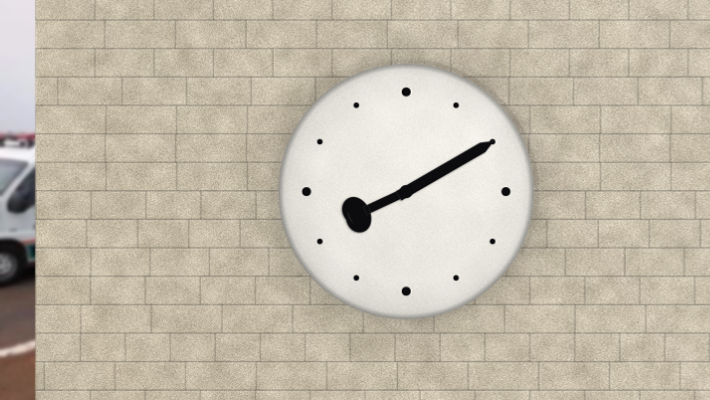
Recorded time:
8,10
